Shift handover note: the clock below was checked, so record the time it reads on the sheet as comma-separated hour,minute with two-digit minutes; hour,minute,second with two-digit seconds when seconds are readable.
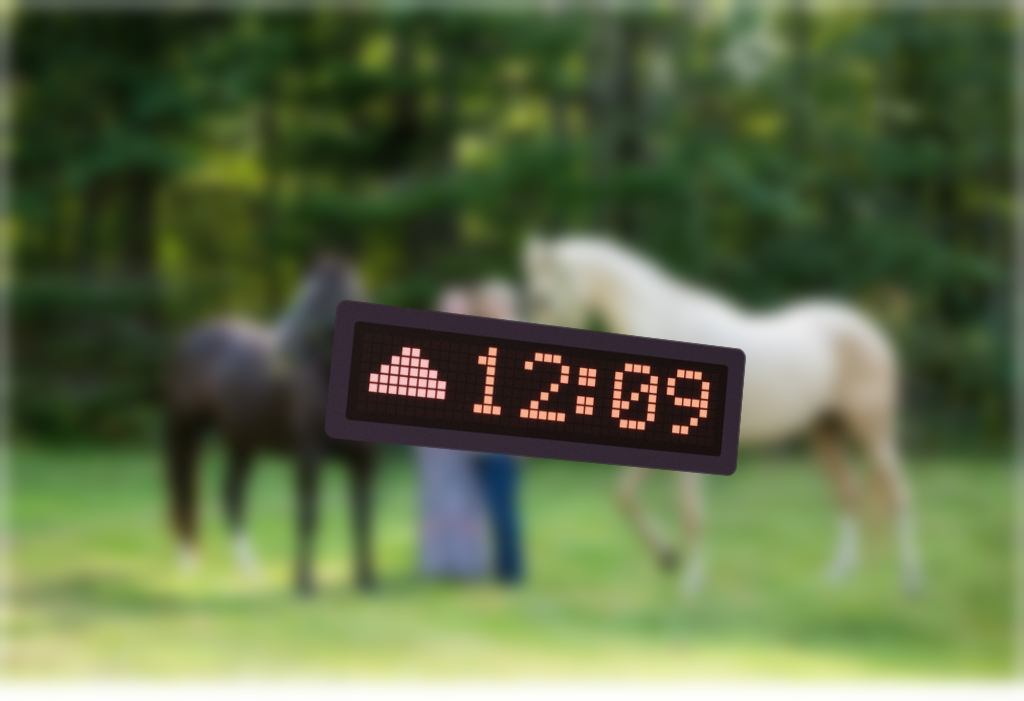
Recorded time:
12,09
